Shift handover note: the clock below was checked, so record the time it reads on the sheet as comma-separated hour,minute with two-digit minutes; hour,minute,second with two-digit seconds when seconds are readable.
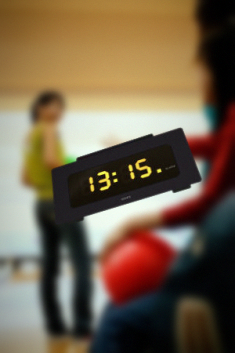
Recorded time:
13,15
